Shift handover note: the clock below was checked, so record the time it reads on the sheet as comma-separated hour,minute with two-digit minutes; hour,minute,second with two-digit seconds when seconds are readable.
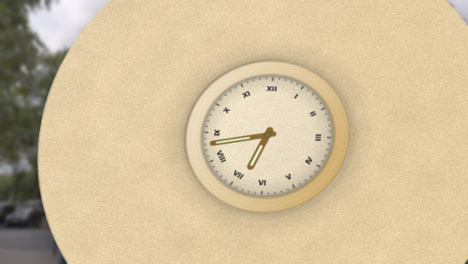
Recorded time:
6,43
